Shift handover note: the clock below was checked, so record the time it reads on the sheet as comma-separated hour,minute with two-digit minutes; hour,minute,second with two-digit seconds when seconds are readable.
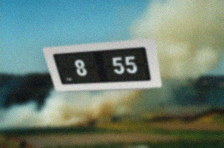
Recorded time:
8,55
